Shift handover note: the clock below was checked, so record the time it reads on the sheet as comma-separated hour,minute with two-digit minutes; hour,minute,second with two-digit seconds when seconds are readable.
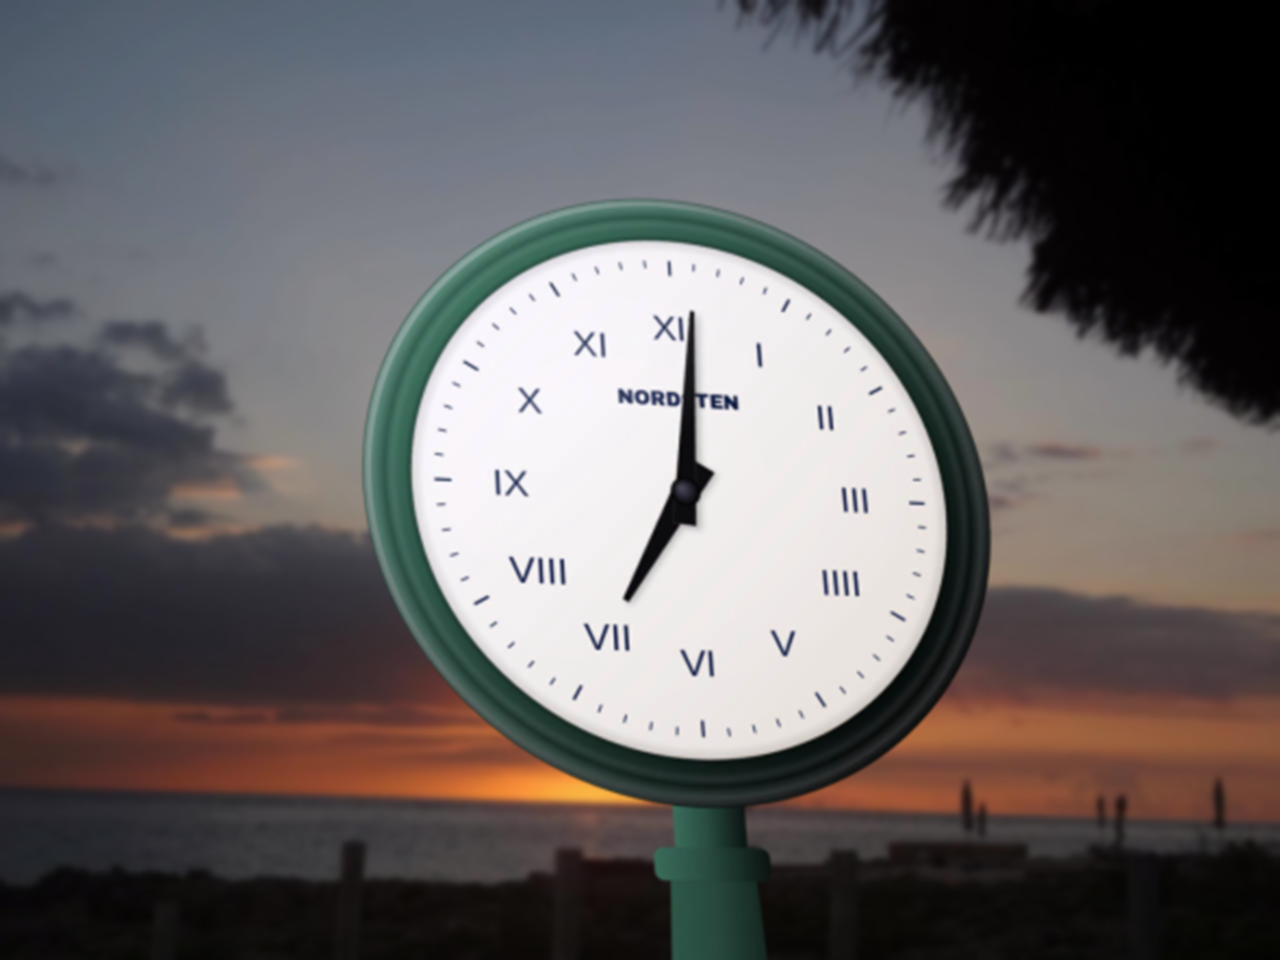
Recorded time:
7,01
